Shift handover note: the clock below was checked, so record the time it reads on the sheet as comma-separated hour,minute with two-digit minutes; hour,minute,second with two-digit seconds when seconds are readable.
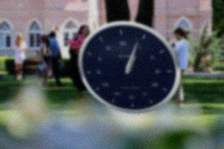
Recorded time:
1,04
